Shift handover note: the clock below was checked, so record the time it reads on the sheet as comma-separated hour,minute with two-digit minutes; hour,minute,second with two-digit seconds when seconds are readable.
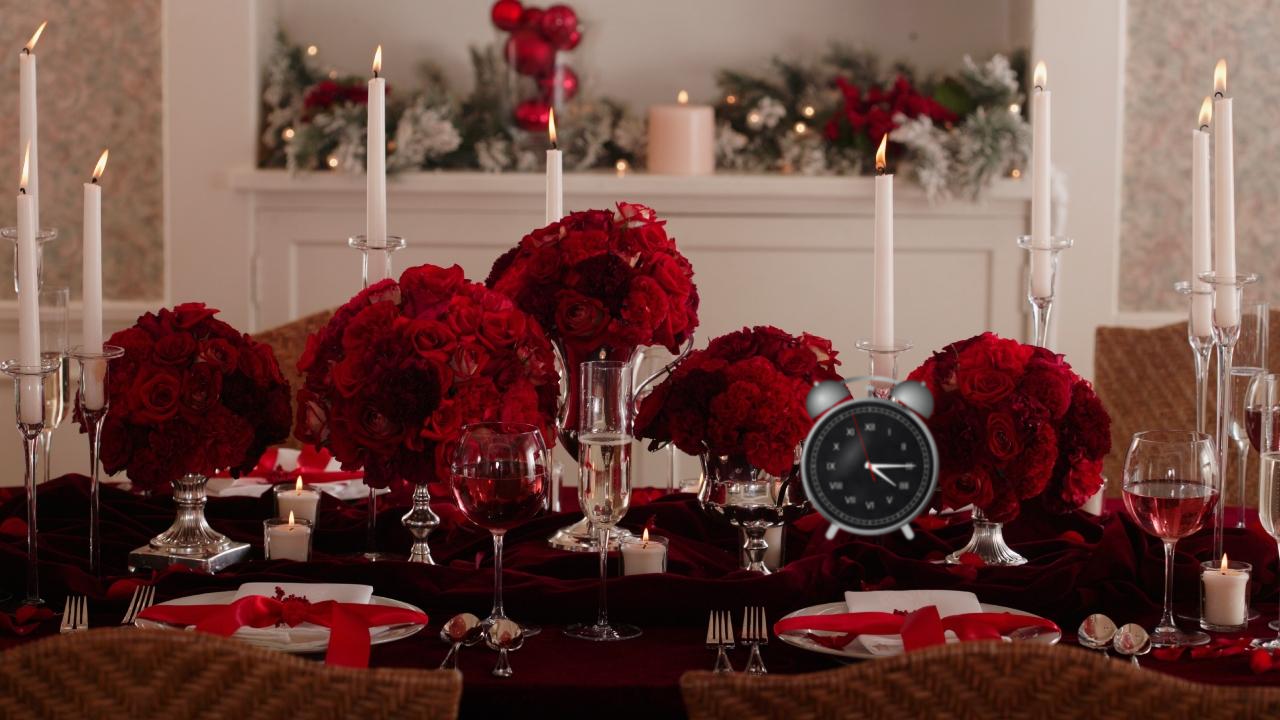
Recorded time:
4,14,57
